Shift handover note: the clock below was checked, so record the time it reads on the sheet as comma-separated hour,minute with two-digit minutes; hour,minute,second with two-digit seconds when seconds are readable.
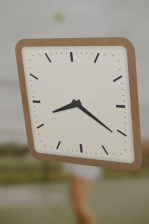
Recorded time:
8,21
